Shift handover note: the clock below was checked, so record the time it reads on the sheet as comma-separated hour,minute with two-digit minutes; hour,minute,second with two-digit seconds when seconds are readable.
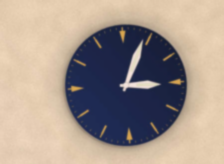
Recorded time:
3,04
